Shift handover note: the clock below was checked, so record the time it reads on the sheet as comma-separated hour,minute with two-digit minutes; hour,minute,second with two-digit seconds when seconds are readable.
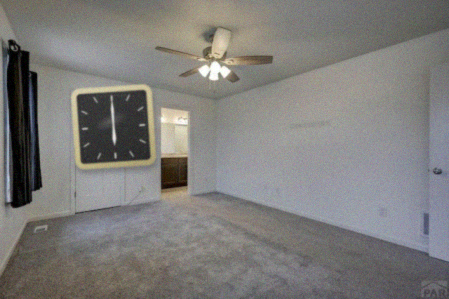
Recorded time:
6,00
